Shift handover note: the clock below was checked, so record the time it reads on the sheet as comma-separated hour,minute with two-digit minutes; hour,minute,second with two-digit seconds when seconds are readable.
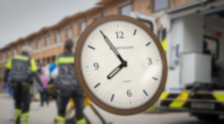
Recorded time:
7,55
